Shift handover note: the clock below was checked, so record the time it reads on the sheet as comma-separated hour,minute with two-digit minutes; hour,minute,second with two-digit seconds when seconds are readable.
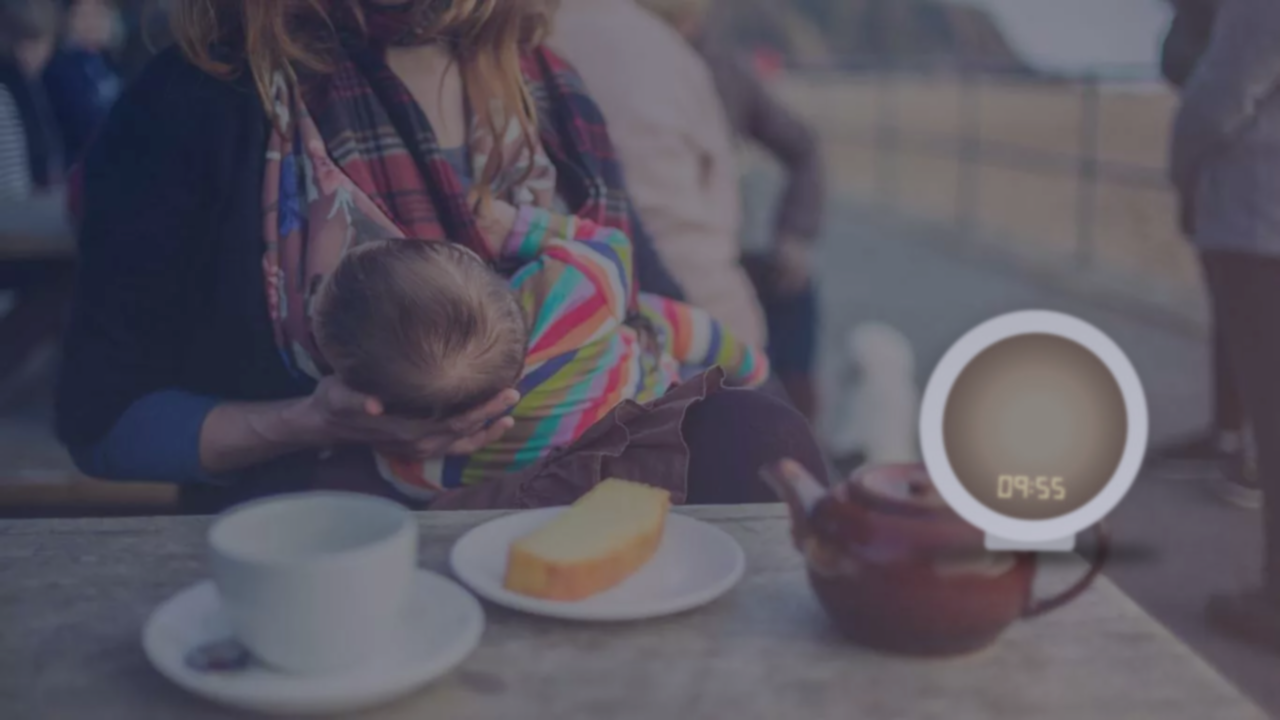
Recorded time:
9,55
